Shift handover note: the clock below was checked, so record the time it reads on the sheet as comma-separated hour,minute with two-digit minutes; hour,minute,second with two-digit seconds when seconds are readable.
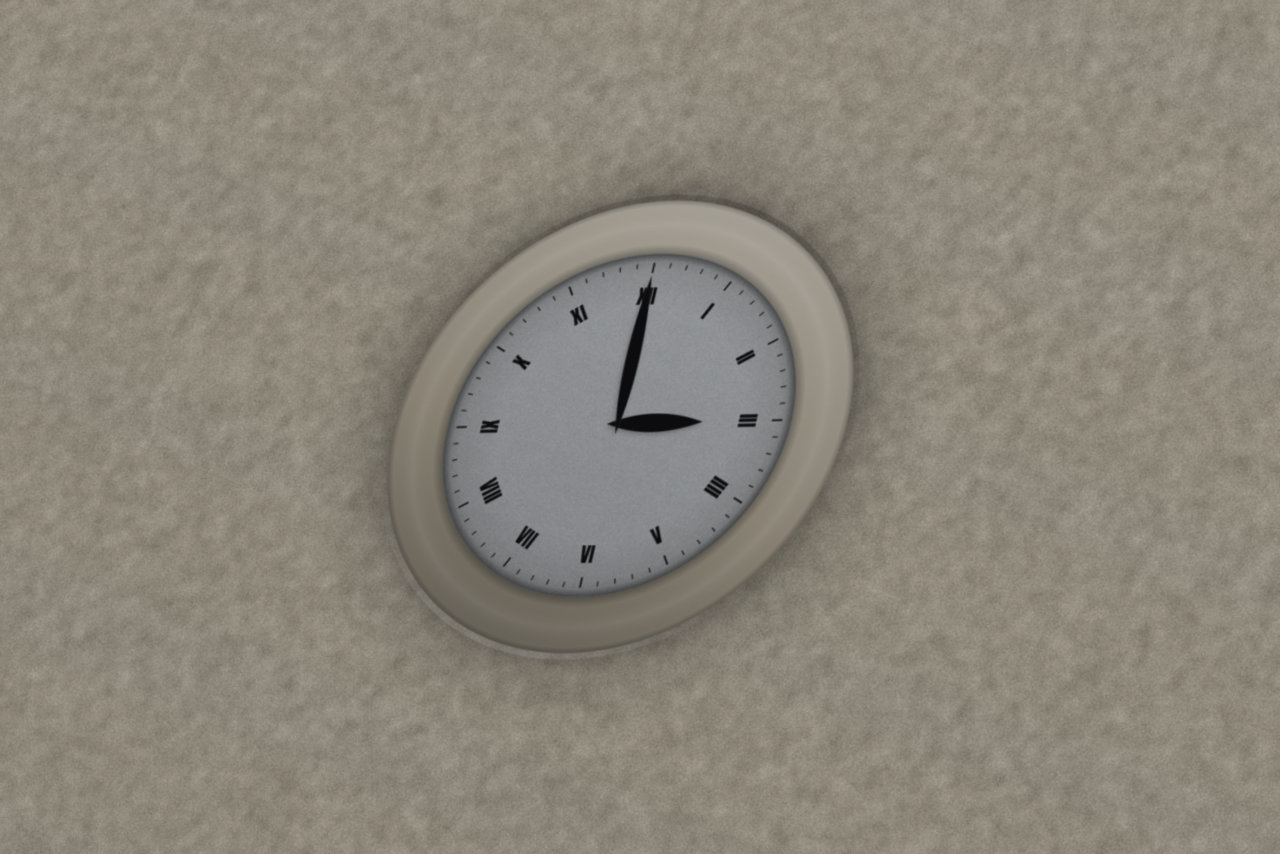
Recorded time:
3,00
